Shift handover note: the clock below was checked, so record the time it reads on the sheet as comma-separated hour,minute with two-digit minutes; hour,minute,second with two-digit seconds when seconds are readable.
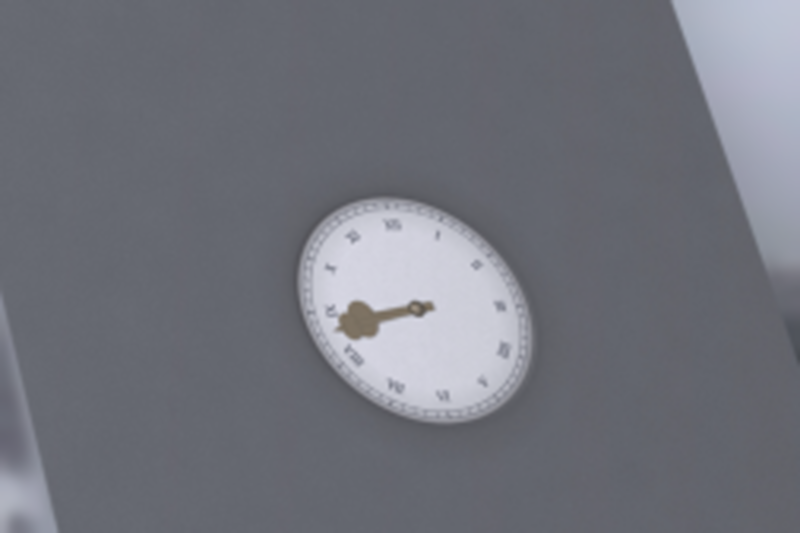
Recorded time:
8,43
